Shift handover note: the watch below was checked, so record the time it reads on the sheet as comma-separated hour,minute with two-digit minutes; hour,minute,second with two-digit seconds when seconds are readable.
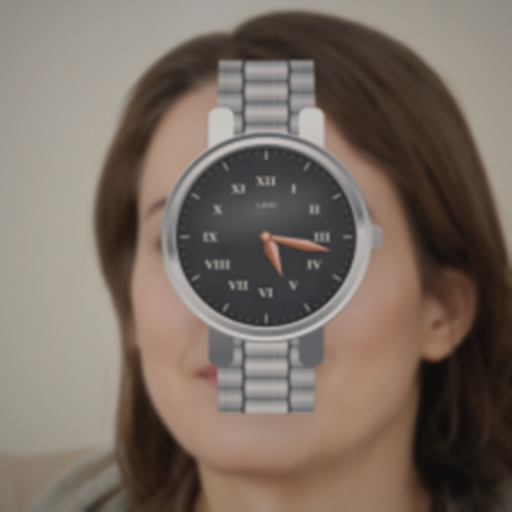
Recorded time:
5,17
